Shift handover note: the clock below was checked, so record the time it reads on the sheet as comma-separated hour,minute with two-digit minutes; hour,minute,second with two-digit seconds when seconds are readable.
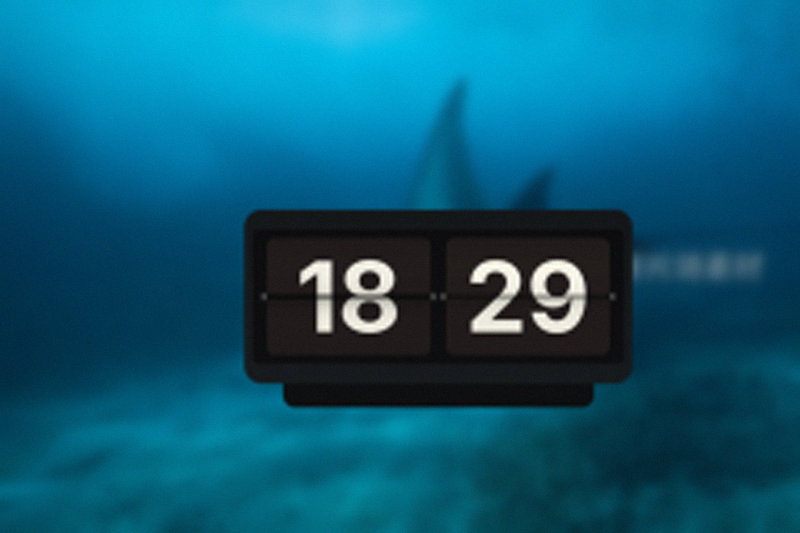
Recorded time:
18,29
